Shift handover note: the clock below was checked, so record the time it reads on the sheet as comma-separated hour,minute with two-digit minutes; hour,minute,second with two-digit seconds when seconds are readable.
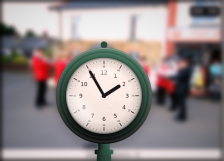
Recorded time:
1,55
